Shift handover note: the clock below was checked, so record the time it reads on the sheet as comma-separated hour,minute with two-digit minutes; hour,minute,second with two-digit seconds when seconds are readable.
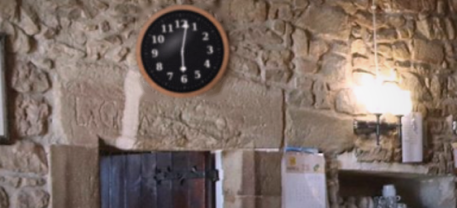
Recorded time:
6,02
